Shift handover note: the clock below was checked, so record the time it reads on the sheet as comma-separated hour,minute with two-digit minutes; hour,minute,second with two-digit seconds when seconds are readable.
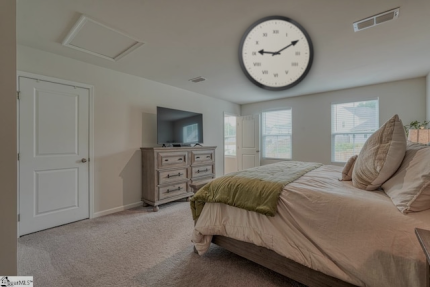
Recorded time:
9,10
